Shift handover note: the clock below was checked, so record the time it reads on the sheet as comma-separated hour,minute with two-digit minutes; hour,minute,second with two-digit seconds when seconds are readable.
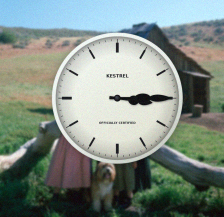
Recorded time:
3,15
